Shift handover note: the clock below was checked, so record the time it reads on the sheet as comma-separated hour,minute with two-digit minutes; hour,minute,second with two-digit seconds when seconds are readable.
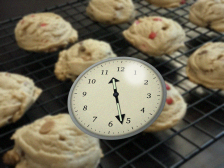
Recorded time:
11,27
